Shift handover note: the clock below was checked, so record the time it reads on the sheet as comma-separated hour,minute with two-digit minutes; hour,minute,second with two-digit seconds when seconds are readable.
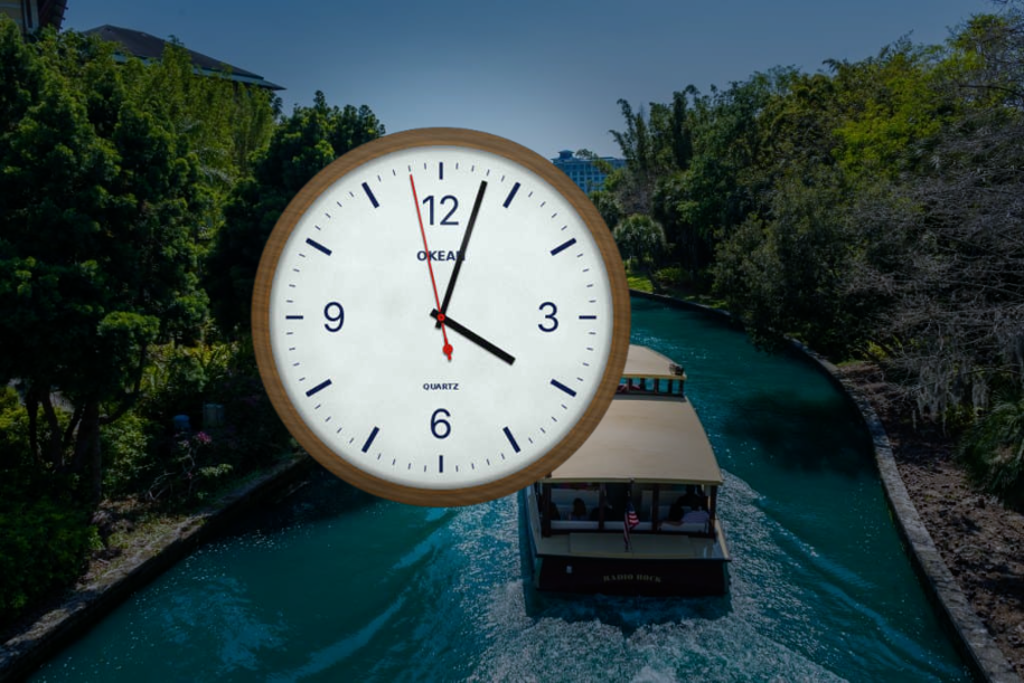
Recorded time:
4,02,58
